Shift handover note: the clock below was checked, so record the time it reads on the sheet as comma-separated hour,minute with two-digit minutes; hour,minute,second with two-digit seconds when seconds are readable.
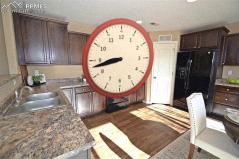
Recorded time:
8,43
